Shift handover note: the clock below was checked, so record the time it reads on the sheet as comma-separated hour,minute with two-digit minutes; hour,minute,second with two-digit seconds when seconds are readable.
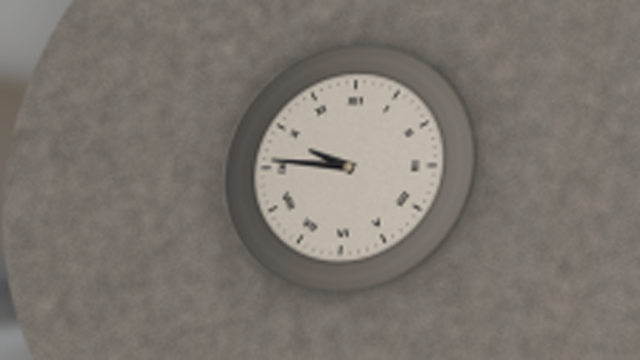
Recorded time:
9,46
